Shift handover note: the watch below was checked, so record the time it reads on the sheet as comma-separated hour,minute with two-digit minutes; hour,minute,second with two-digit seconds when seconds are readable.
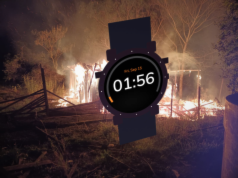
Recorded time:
1,56
